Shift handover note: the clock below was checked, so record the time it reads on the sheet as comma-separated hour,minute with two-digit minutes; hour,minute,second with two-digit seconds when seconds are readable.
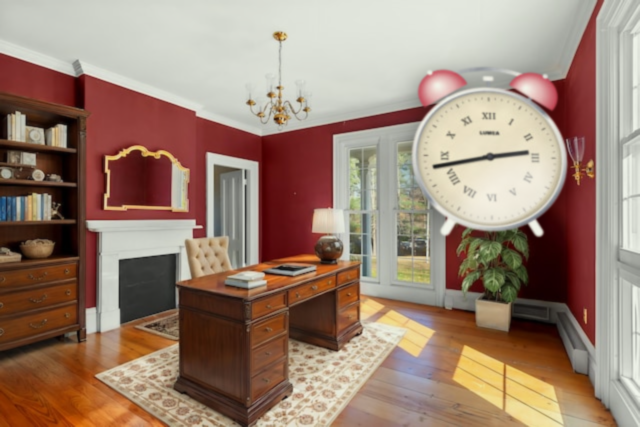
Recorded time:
2,43
